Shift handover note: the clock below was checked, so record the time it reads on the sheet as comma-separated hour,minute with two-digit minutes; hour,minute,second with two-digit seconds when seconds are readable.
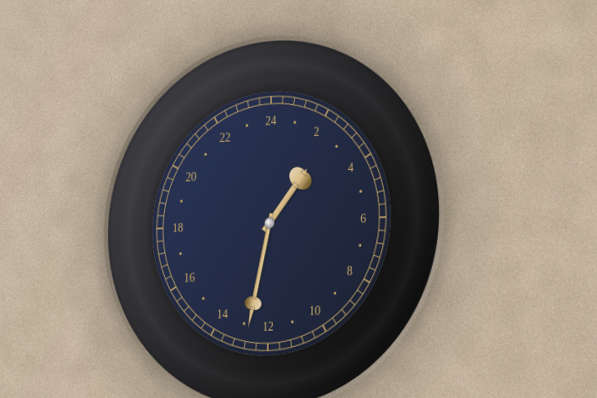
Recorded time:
2,32
